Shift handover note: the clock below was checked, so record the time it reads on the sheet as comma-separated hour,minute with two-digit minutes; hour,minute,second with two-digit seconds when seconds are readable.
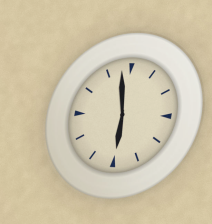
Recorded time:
5,58
